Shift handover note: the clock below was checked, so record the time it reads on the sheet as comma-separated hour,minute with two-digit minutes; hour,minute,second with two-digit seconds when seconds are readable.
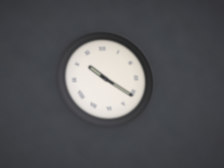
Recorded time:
10,21
